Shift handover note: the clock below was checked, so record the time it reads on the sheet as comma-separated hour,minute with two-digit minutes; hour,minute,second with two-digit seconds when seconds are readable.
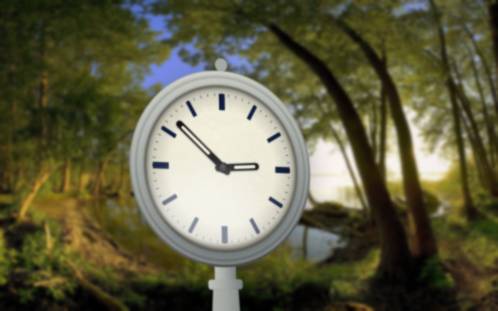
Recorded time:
2,52
